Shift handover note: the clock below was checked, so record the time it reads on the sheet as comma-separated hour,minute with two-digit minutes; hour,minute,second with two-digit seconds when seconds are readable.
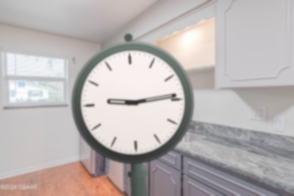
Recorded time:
9,14
